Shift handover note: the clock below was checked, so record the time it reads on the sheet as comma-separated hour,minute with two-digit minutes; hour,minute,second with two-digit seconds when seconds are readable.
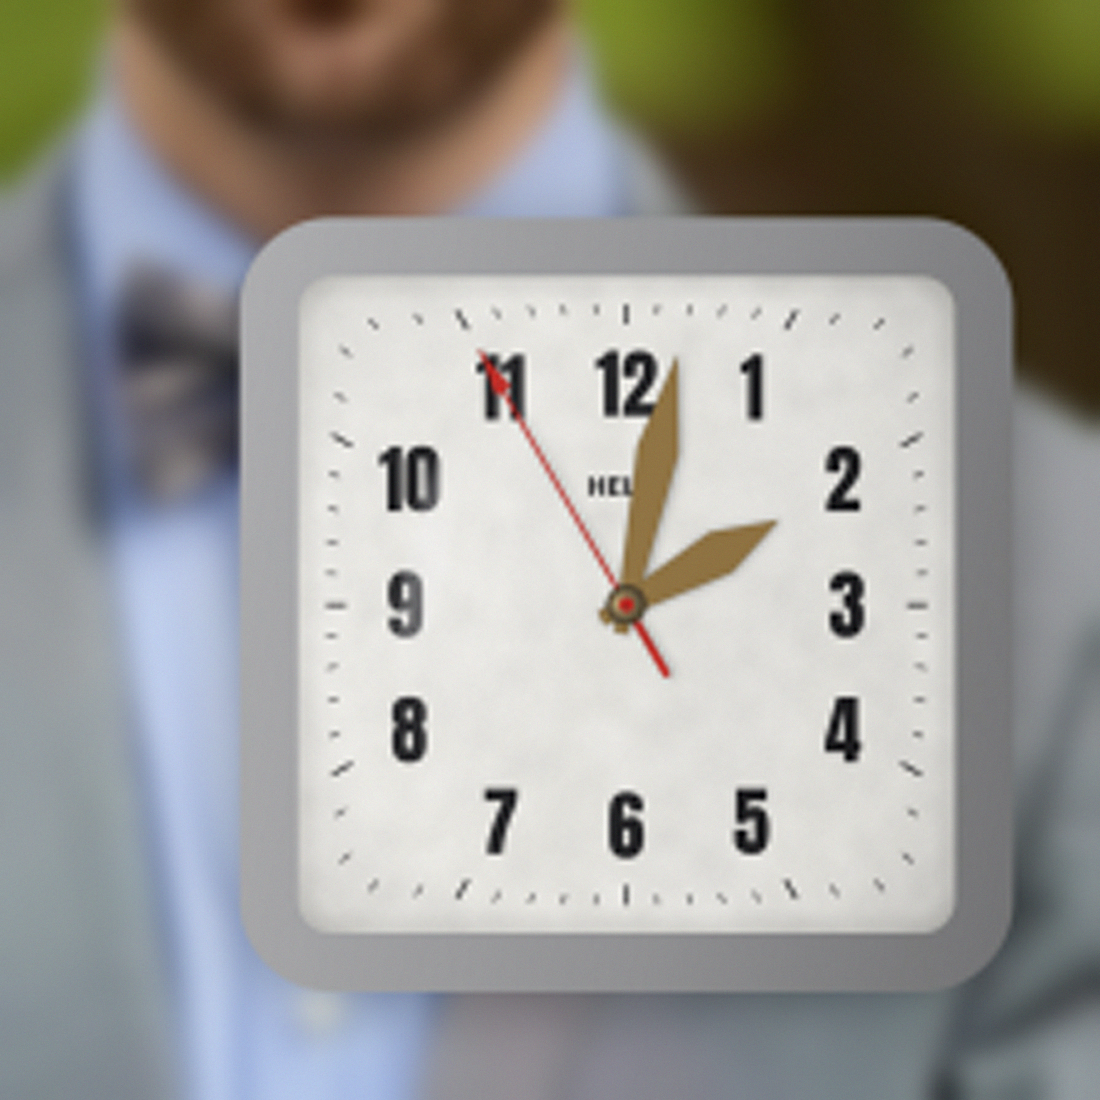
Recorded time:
2,01,55
